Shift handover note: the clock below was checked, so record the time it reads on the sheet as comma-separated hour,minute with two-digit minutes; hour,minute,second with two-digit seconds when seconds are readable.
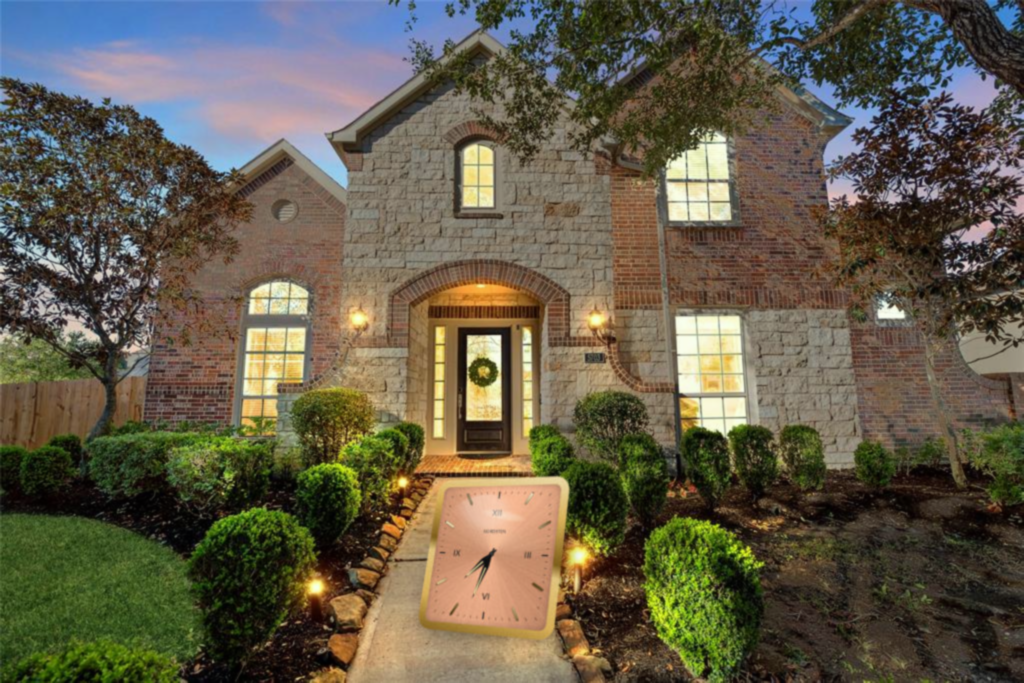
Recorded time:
7,33
